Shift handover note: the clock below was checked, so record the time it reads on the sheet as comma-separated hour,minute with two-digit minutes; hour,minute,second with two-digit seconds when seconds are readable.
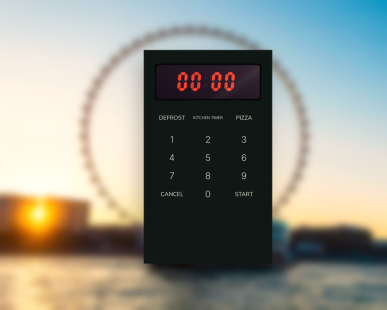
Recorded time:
0,00
